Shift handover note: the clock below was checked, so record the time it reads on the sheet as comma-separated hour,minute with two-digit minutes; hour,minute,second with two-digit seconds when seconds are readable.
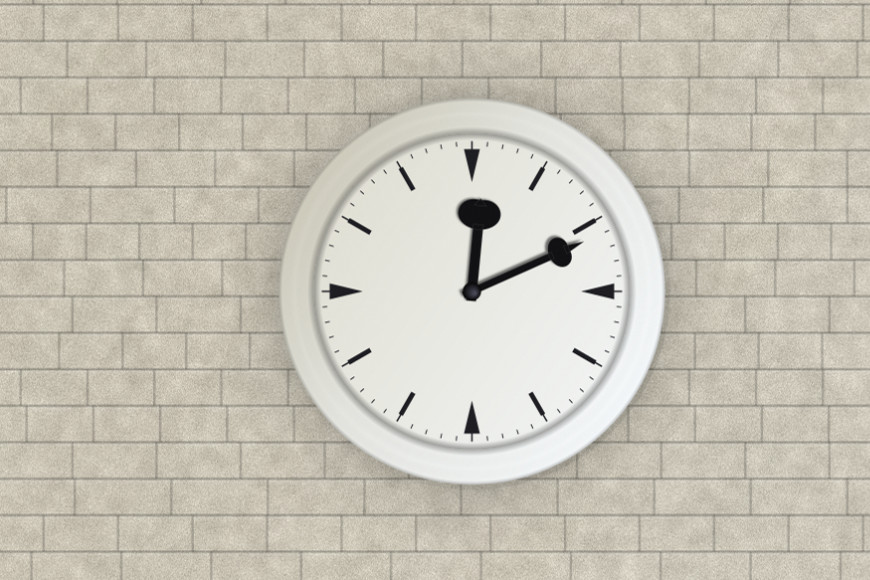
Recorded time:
12,11
